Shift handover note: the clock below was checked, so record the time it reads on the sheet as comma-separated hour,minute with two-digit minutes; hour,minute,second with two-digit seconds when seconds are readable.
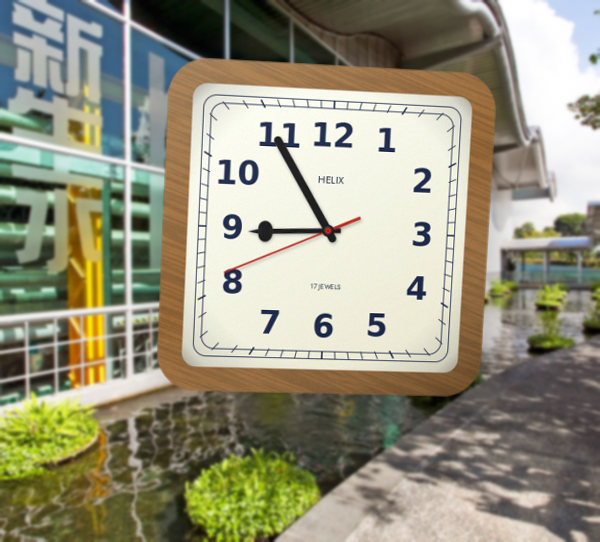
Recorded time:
8,54,41
